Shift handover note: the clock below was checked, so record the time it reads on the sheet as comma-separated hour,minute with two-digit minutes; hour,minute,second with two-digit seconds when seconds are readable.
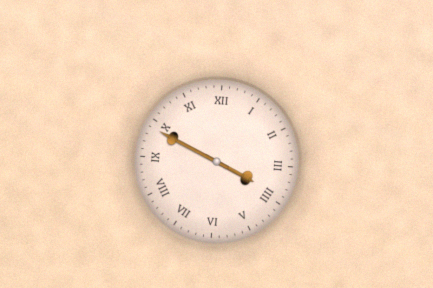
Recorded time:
3,49
